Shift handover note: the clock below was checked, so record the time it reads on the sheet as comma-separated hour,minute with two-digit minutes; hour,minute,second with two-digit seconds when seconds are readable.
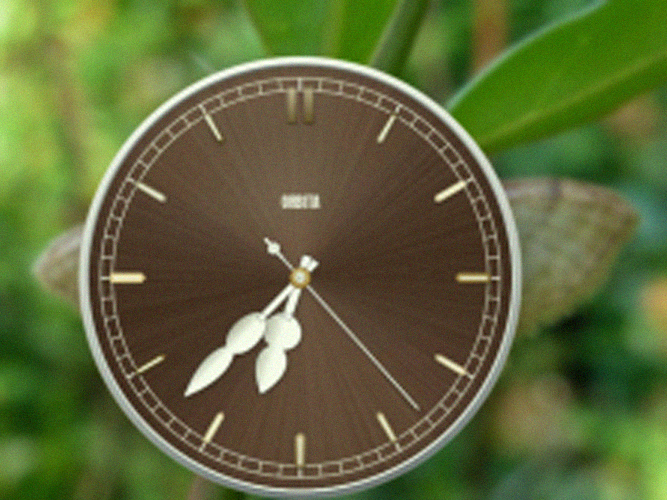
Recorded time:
6,37,23
